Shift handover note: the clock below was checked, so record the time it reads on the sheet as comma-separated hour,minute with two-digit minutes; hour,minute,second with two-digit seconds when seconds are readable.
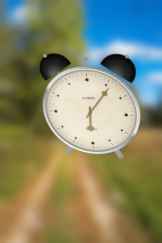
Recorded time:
6,06
